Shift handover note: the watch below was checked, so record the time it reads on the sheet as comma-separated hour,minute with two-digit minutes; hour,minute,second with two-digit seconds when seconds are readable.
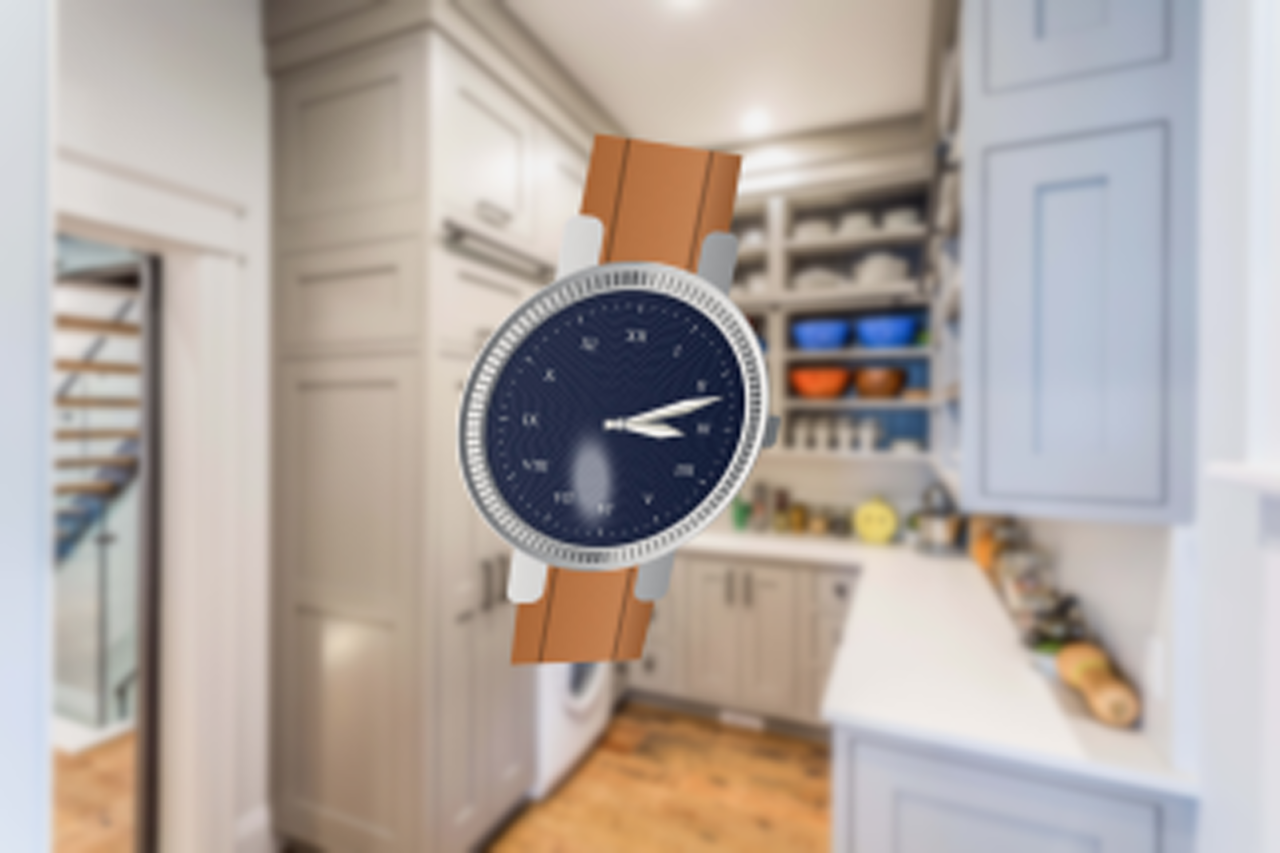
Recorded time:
3,12
